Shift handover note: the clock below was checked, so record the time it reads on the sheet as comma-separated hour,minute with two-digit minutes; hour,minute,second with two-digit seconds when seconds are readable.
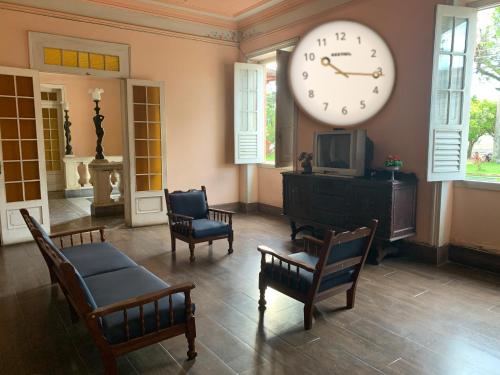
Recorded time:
10,16
